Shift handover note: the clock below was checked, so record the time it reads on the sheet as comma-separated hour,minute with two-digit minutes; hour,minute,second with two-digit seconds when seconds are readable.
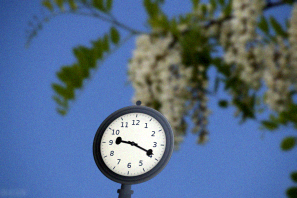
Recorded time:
9,19
